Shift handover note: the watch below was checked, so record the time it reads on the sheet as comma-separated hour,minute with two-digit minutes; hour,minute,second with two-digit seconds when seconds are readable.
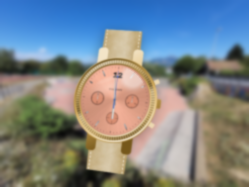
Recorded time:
5,59
